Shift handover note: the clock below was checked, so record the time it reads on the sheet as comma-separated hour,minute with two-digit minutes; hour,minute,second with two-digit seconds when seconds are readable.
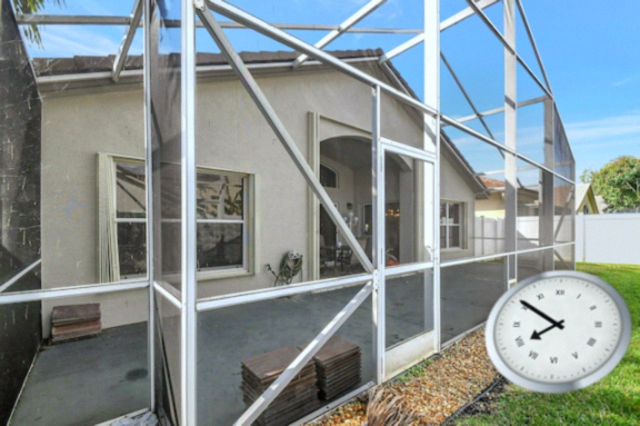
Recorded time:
7,51
